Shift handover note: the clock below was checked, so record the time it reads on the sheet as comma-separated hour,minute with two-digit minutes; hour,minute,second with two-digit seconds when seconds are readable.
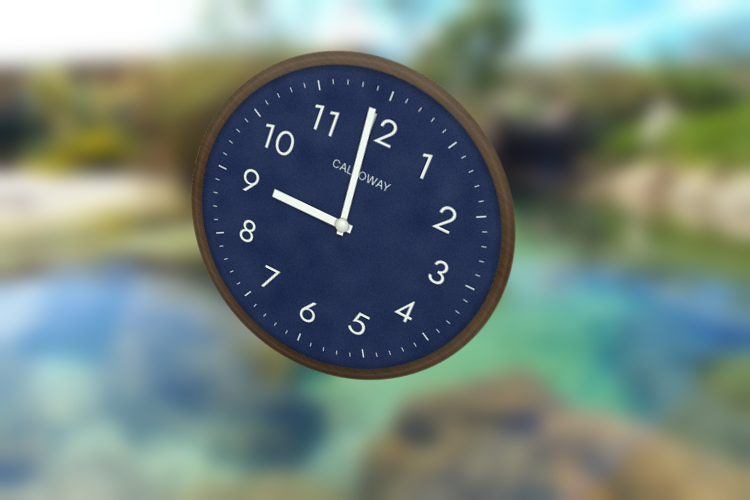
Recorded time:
8,59
